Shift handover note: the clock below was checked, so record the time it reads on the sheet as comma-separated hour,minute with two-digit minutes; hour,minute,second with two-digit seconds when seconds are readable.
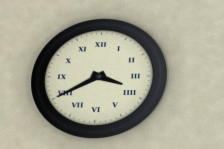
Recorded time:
3,40
